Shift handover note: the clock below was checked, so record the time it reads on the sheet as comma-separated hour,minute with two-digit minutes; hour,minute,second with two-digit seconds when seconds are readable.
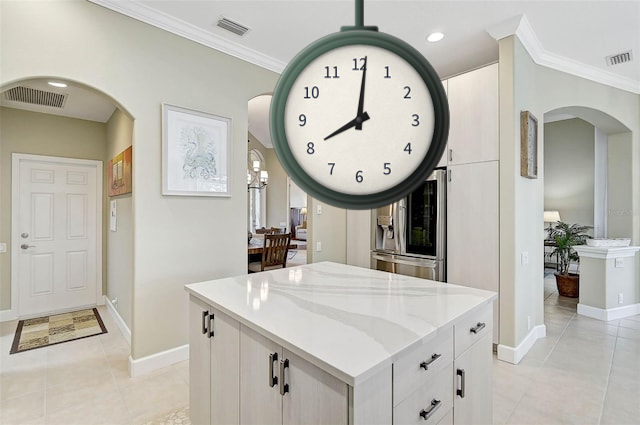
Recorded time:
8,01
